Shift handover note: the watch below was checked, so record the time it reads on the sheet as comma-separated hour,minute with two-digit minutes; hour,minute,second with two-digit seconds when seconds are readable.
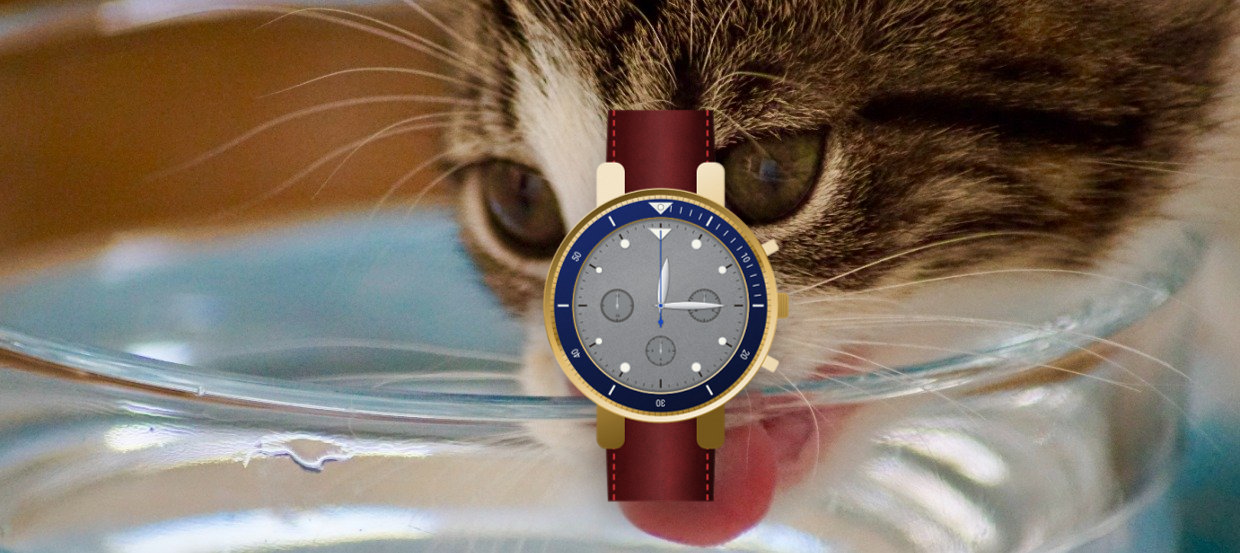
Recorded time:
12,15
